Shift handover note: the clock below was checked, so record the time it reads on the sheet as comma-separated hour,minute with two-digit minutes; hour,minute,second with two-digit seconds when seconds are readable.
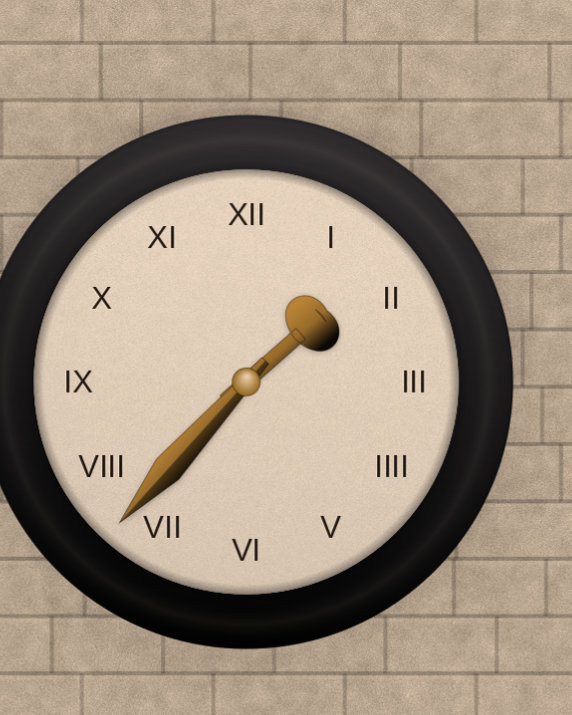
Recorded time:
1,37
